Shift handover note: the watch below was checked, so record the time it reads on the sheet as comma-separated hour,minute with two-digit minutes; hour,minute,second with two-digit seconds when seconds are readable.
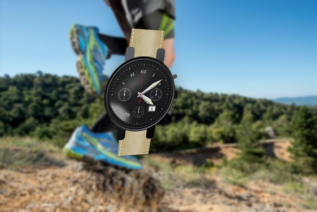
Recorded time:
4,09
